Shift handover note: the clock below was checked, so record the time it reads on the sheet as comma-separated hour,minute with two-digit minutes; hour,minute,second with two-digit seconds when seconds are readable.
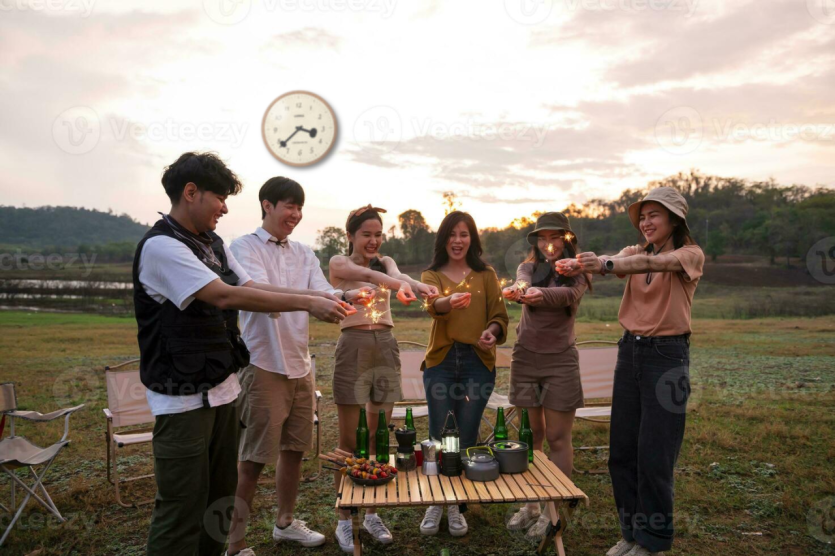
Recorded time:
3,38
